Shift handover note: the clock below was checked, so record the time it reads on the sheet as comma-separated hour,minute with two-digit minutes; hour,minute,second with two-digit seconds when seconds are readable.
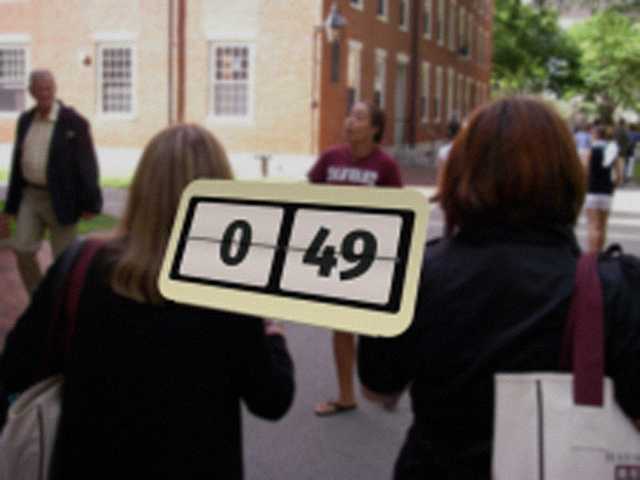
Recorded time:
0,49
